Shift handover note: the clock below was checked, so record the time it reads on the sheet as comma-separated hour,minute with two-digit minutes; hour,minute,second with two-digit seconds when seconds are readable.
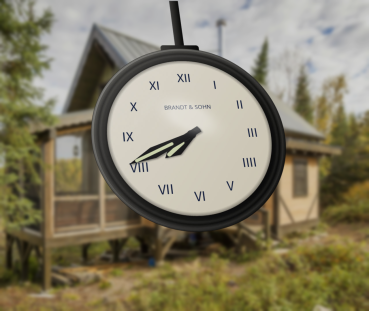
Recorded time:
7,41
